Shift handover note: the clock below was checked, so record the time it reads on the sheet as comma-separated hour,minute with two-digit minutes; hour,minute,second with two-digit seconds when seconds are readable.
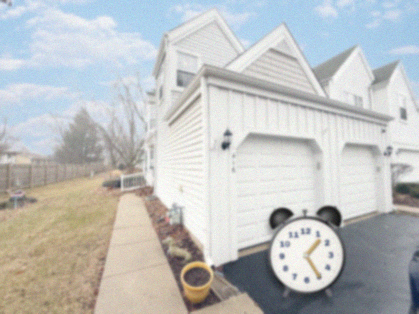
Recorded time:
1,25
